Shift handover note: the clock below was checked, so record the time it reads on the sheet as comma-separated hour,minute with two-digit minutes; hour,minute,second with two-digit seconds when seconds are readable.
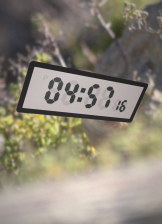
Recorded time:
4,57,16
